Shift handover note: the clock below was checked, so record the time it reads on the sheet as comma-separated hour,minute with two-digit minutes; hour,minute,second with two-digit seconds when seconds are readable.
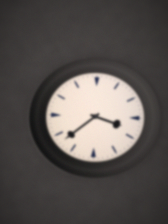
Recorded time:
3,38
